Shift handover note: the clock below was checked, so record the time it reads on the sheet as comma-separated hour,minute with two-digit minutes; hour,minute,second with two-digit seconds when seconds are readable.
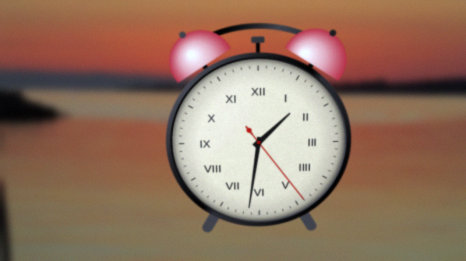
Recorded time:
1,31,24
